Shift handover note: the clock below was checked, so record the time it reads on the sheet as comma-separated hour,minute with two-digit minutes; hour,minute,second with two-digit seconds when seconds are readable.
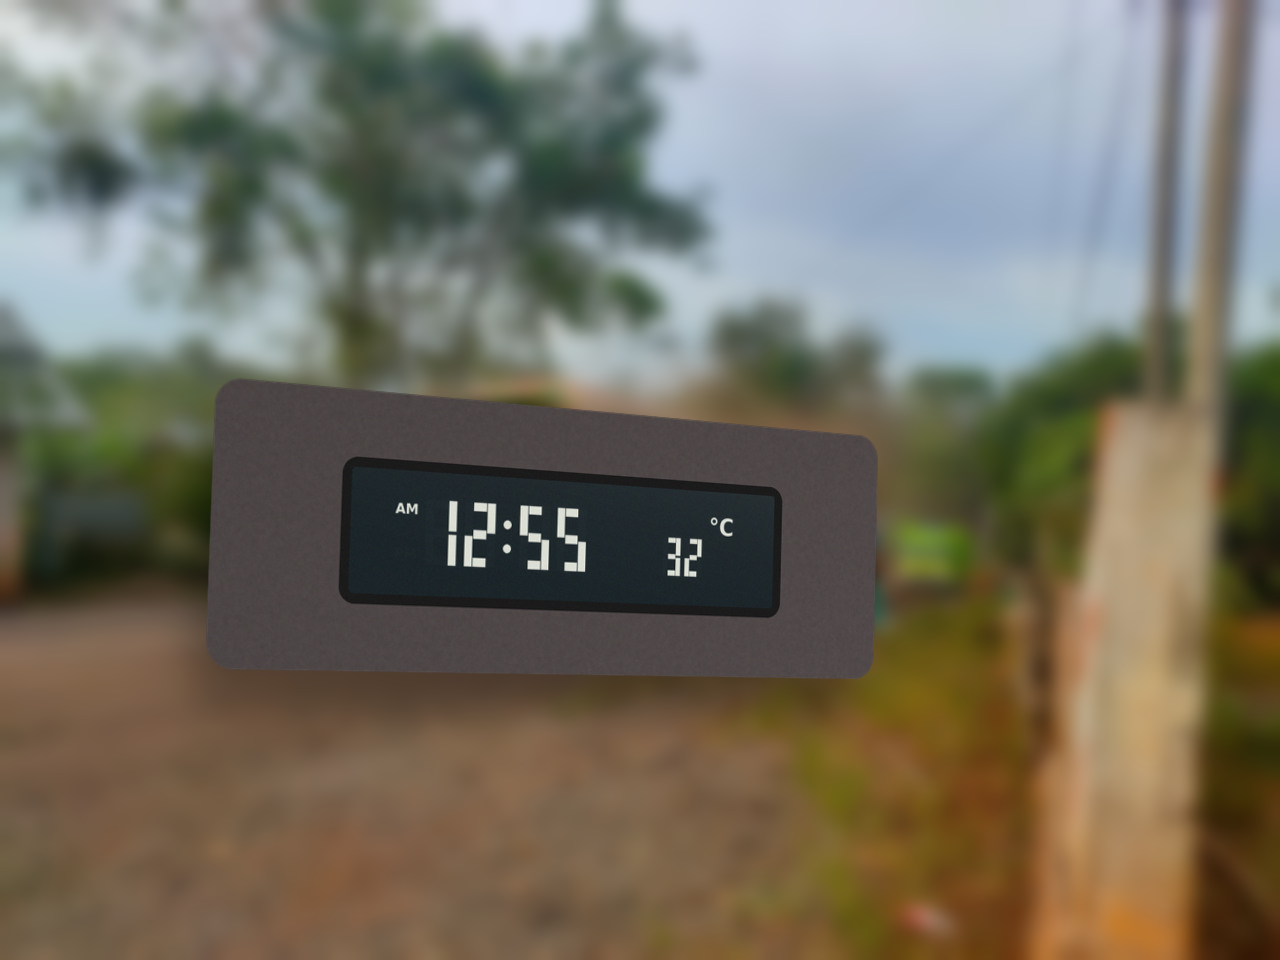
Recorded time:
12,55
